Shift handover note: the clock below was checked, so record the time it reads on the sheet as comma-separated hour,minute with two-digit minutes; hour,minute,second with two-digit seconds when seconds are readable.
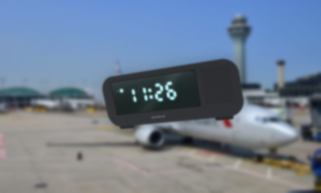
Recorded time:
11,26
